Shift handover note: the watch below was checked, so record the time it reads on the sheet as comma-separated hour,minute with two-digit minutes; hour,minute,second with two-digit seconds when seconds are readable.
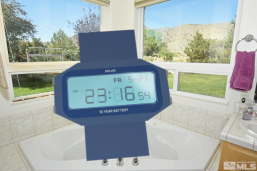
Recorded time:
23,16,54
